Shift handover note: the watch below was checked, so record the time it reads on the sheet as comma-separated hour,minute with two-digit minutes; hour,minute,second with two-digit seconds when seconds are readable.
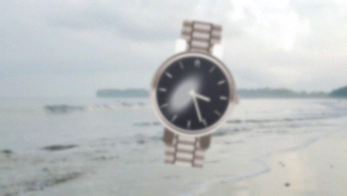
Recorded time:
3,26
